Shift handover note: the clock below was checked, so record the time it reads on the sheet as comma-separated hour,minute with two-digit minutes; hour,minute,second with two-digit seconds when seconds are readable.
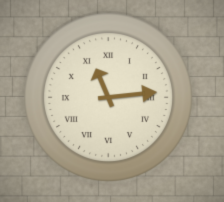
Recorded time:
11,14
